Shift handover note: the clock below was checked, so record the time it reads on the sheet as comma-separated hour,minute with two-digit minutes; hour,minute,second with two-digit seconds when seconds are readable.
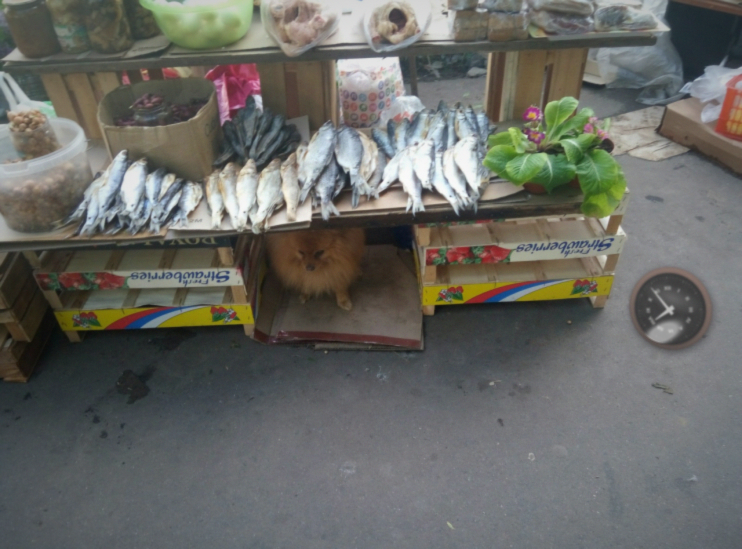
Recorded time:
7,54
